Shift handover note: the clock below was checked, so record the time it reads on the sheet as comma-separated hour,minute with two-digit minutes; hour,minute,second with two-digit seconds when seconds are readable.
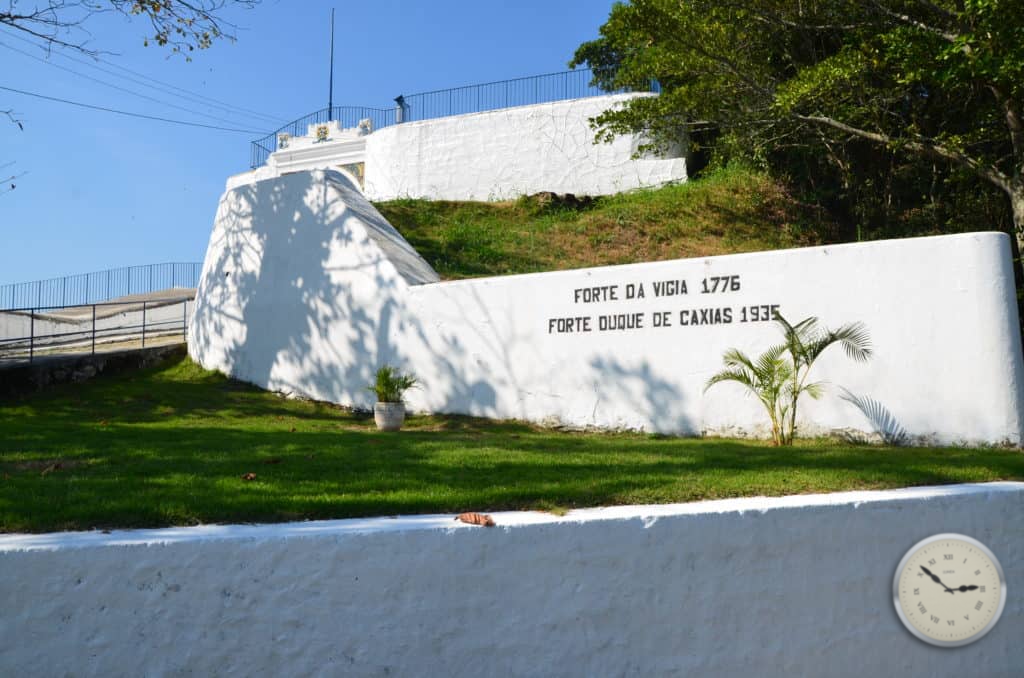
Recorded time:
2,52
